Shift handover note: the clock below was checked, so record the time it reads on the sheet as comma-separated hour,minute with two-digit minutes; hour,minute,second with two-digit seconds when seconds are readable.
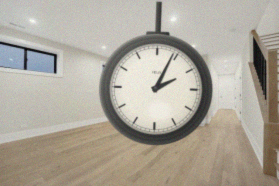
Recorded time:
2,04
